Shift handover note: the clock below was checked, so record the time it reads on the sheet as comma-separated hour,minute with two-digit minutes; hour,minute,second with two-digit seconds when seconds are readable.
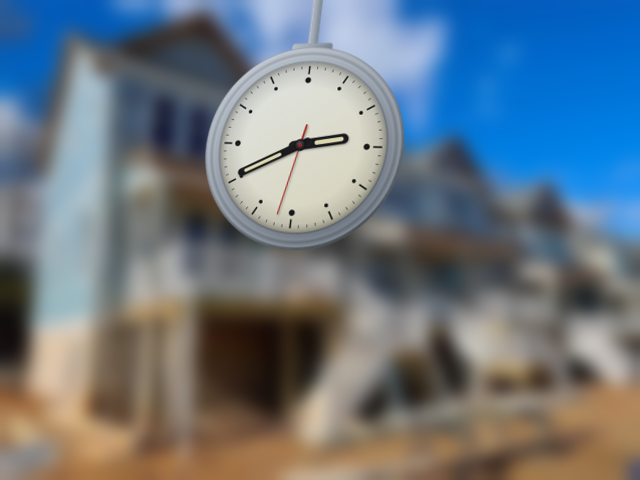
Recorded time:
2,40,32
